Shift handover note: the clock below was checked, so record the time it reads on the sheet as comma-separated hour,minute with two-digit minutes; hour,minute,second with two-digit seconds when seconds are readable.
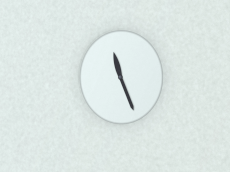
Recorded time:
11,26
